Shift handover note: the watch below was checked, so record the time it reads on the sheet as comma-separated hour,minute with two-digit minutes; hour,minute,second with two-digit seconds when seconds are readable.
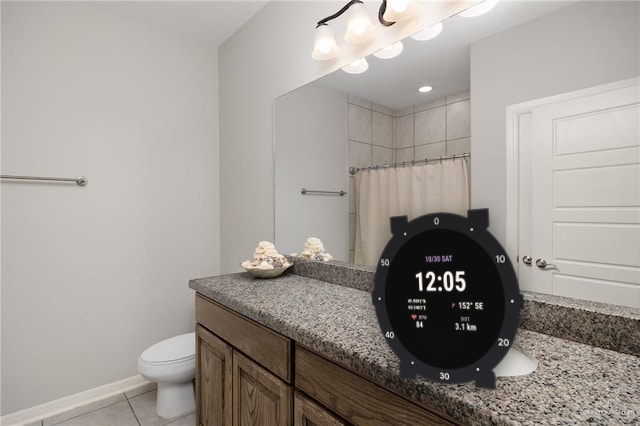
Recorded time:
12,05
